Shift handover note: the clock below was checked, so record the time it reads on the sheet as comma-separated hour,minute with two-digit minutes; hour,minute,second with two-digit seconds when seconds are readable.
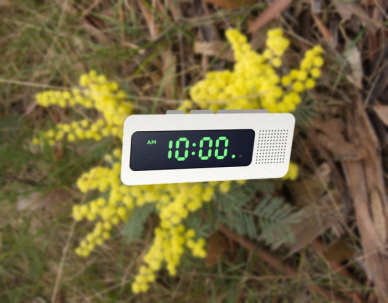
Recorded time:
10,00
